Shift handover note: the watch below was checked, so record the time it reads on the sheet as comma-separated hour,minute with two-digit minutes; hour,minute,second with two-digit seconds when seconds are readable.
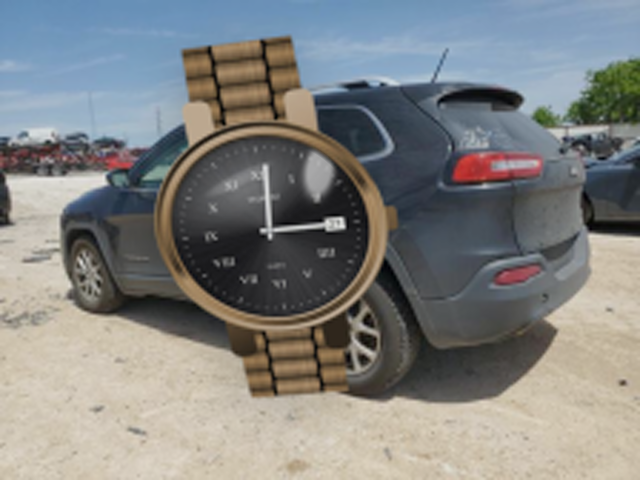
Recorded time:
3,01
